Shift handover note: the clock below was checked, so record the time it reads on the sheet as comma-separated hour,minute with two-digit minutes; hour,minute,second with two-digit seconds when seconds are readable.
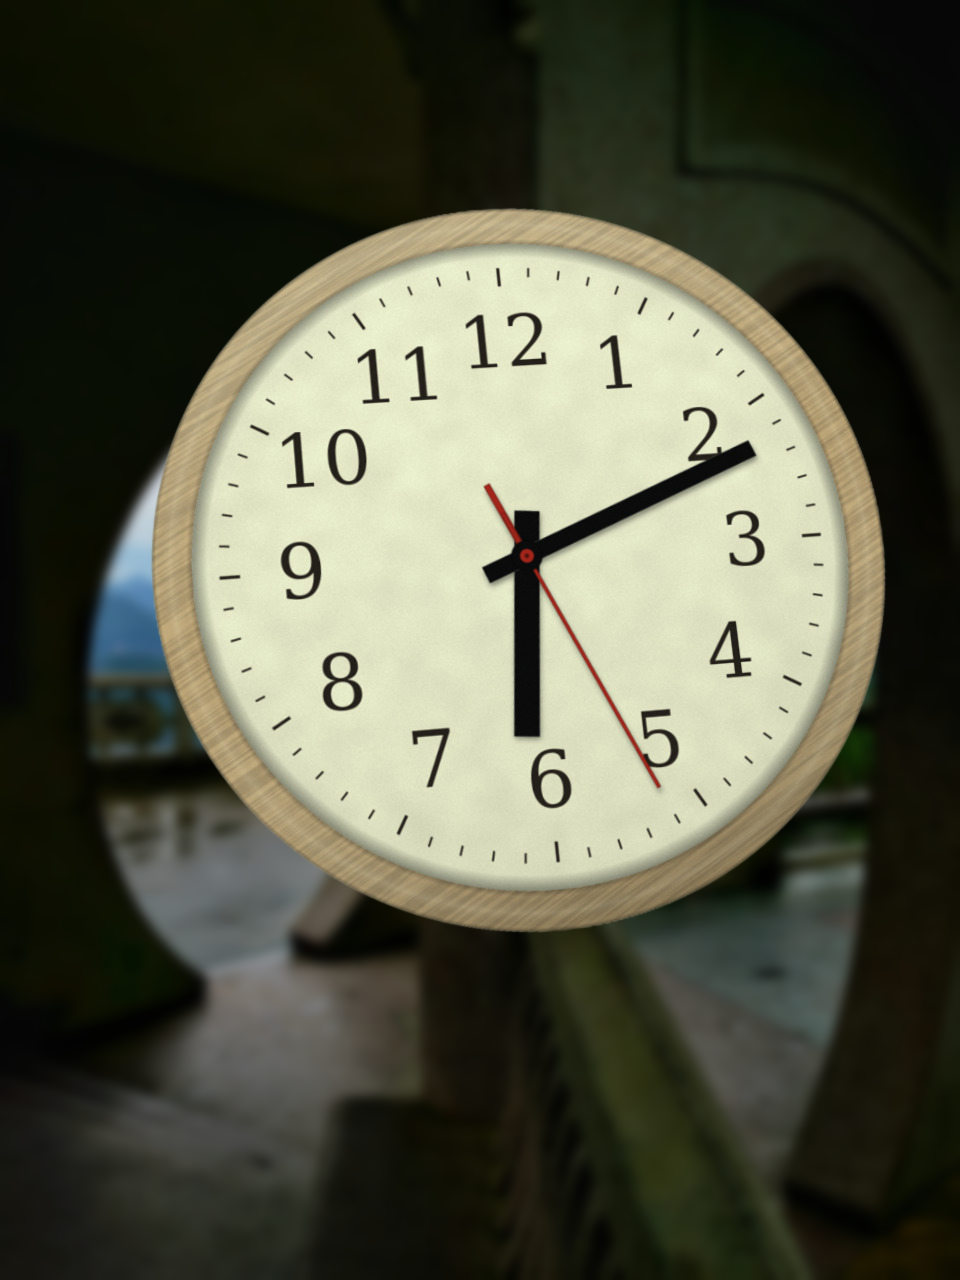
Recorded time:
6,11,26
